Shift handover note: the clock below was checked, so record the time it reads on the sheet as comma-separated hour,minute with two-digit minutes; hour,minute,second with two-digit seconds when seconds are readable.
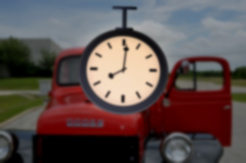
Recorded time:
8,01
